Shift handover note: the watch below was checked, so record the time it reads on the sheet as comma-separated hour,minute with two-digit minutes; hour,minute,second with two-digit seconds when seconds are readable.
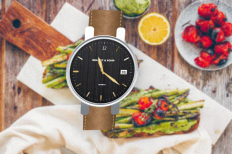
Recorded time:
11,21
